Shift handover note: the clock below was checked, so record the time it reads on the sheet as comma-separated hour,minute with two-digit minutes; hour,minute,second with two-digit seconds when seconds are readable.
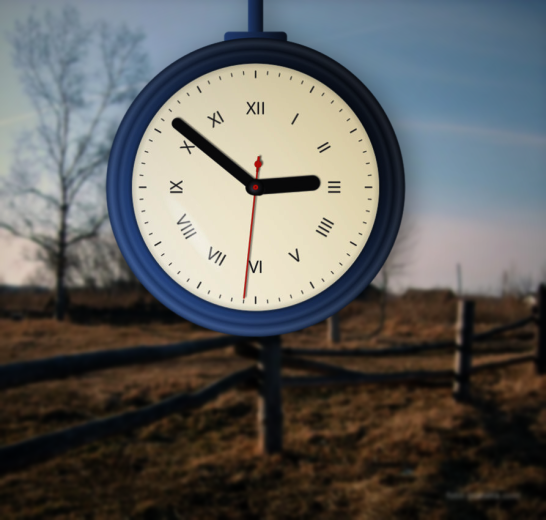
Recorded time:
2,51,31
